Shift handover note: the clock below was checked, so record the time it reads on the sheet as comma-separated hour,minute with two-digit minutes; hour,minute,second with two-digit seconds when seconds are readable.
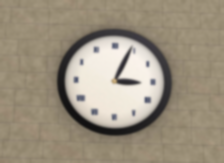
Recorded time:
3,04
